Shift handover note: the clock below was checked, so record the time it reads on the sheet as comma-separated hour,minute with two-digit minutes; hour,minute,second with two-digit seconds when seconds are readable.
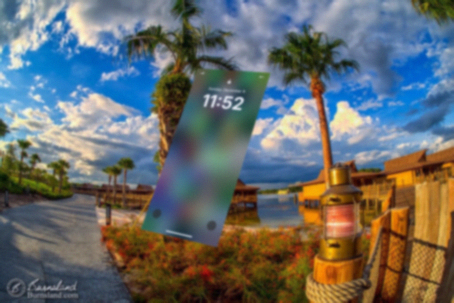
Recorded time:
11,52
